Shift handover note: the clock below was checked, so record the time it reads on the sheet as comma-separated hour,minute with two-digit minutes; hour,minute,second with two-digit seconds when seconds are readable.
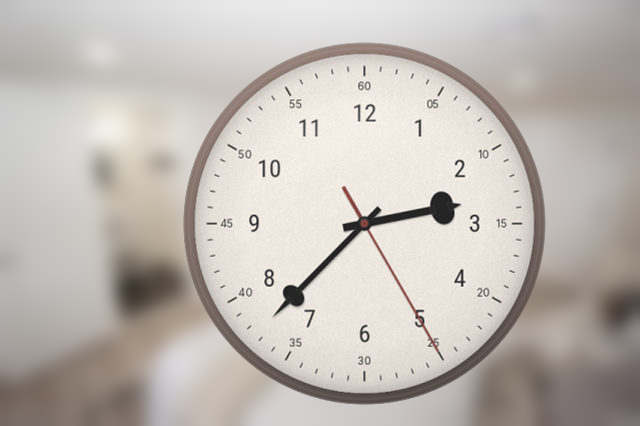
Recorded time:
2,37,25
